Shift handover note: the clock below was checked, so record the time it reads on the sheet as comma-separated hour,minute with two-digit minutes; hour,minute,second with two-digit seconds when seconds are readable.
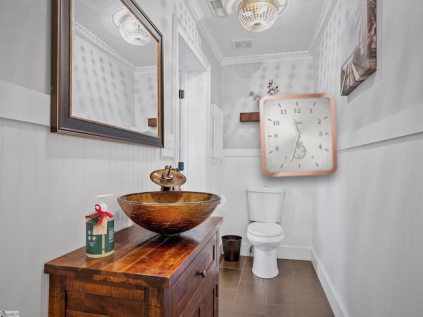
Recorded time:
11,33
